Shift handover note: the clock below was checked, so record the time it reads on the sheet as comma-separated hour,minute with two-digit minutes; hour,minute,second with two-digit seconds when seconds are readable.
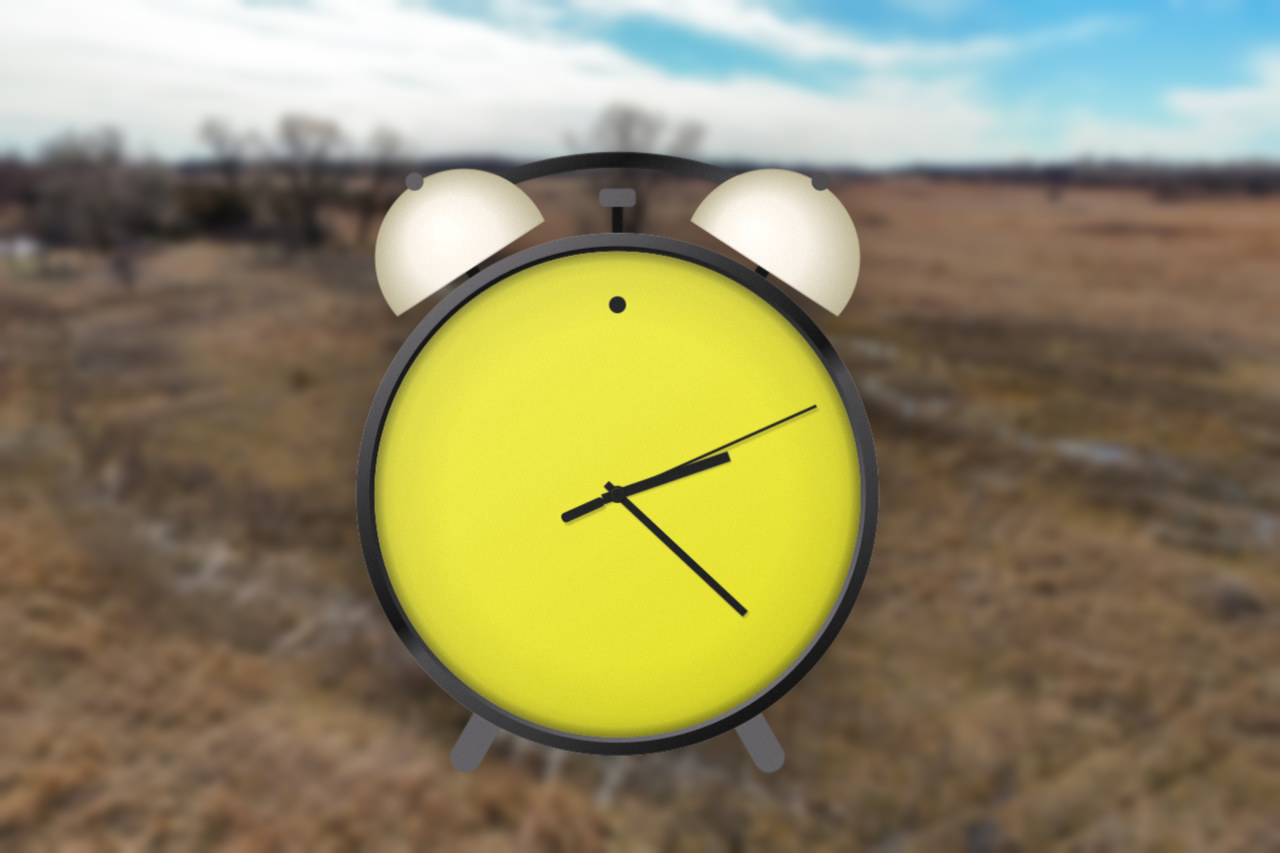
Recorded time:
2,22,11
